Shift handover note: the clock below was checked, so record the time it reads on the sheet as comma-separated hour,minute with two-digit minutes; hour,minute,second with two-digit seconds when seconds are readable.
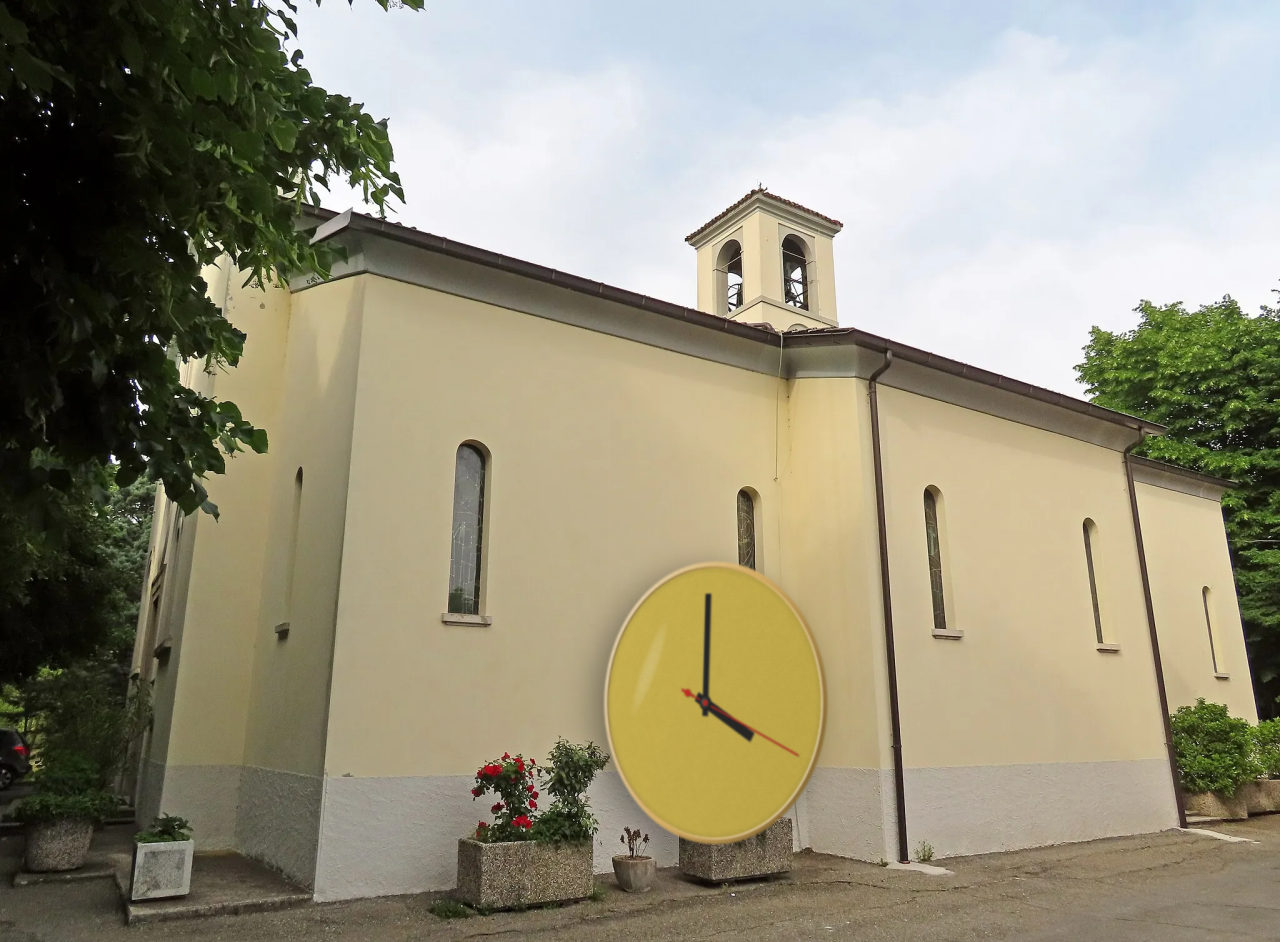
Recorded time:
4,00,19
